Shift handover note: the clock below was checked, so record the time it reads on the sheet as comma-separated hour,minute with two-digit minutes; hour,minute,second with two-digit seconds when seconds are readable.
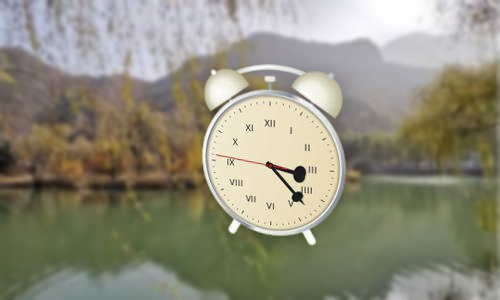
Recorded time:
3,22,46
